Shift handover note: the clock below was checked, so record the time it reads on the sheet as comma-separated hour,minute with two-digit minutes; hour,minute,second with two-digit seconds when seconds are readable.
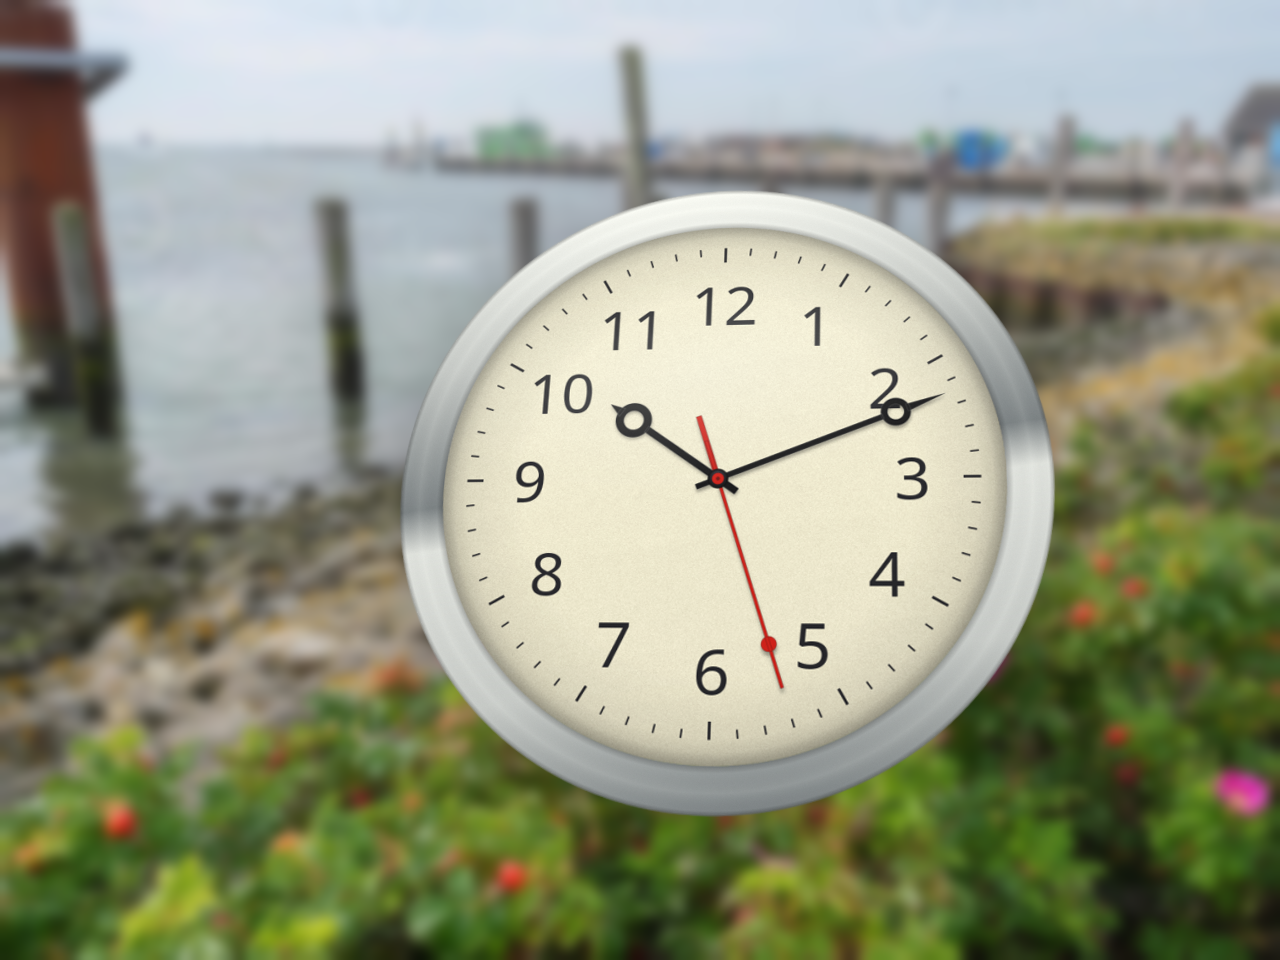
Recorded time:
10,11,27
